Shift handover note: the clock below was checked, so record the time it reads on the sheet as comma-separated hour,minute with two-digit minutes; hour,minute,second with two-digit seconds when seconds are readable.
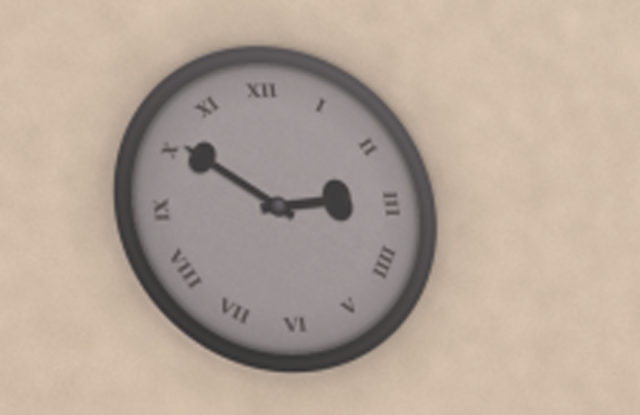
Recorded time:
2,51
